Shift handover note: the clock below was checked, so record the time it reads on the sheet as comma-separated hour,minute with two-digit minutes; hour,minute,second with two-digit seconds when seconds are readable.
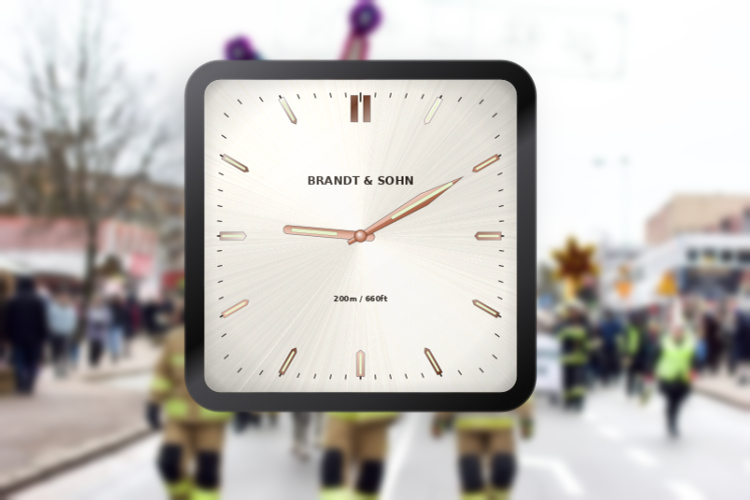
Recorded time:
9,10
